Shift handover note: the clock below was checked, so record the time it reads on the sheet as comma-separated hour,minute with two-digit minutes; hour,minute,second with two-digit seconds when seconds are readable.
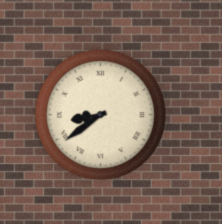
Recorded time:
8,39
